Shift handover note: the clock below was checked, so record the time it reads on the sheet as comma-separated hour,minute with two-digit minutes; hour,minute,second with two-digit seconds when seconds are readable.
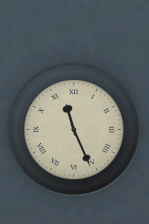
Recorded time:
11,26
